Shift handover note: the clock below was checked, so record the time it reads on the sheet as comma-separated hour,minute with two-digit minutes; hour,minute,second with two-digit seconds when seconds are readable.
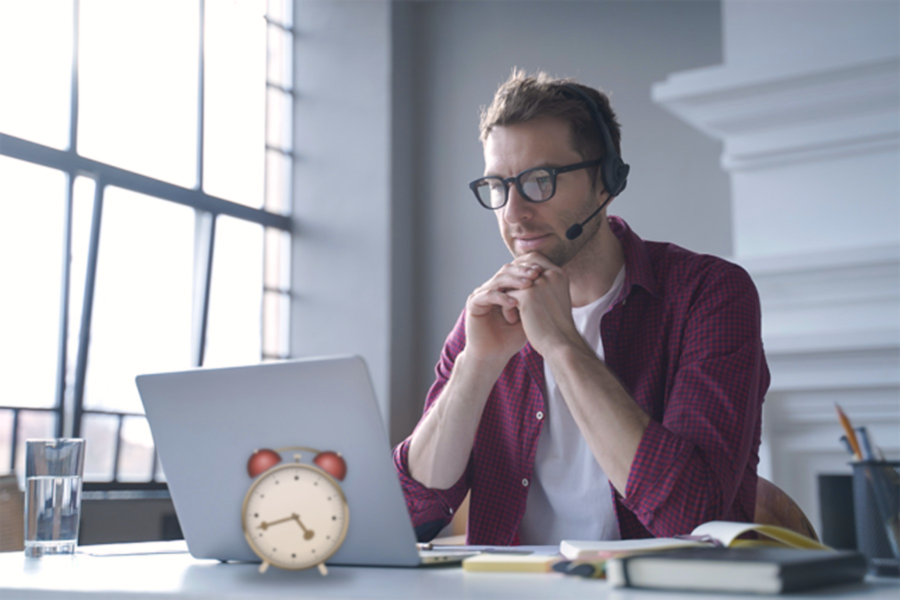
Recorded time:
4,42
